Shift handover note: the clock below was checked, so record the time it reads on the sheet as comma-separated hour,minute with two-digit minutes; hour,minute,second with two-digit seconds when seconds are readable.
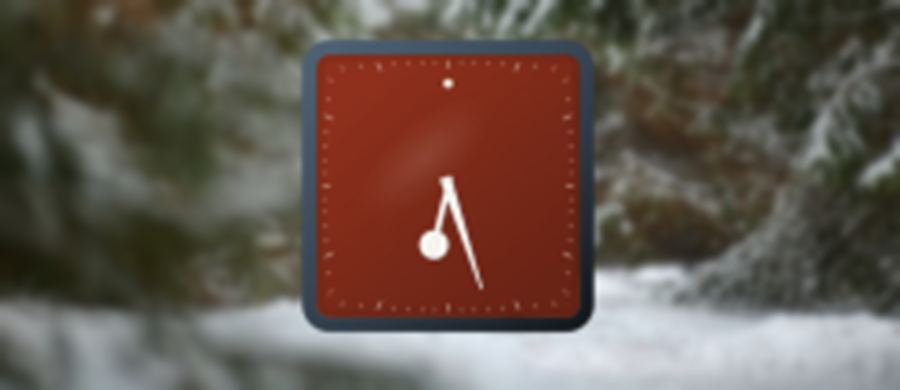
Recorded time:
6,27
